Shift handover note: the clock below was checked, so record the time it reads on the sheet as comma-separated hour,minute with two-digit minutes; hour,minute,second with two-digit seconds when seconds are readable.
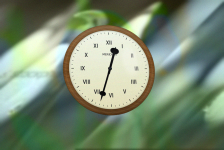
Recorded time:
12,33
